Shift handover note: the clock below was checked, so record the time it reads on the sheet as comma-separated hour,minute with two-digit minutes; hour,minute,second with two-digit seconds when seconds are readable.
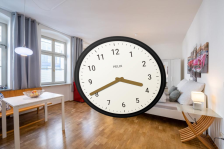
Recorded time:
3,41
